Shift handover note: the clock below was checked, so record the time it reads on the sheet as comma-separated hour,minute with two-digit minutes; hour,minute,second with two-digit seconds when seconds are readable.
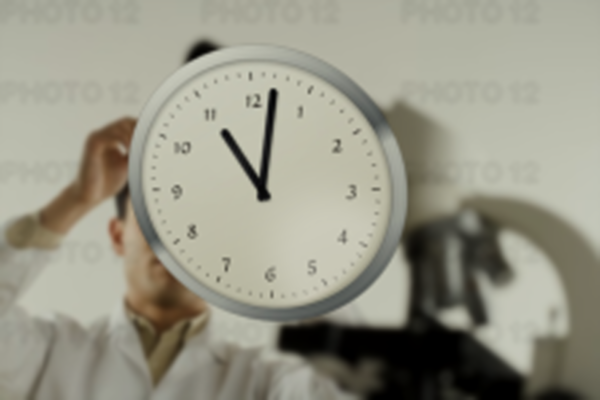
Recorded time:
11,02
